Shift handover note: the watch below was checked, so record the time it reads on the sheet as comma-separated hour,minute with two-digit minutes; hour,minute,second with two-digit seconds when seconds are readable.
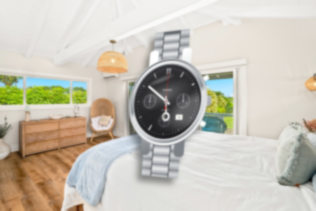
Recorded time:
5,51
